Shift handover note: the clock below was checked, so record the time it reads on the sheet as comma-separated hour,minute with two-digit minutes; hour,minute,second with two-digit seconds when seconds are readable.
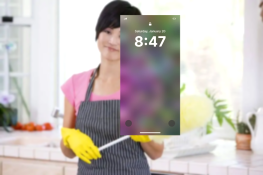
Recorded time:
8,47
